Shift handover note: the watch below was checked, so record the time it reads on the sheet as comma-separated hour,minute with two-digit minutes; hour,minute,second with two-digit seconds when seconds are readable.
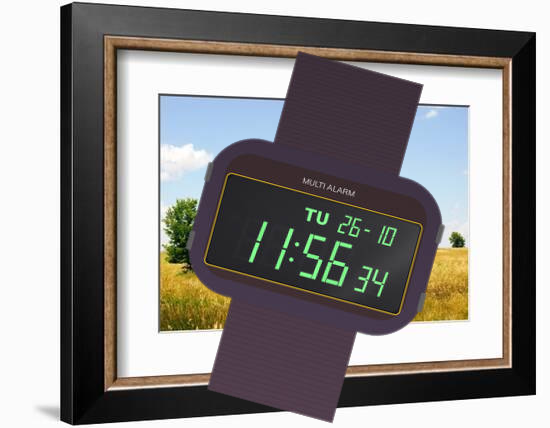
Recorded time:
11,56,34
